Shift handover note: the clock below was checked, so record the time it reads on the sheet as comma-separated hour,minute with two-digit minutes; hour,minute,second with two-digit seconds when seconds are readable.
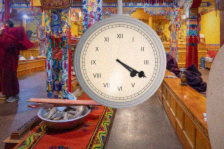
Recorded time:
4,20
